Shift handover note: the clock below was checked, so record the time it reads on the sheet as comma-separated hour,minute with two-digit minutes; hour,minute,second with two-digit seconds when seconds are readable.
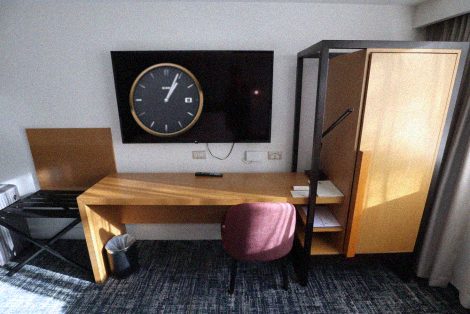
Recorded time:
1,04
